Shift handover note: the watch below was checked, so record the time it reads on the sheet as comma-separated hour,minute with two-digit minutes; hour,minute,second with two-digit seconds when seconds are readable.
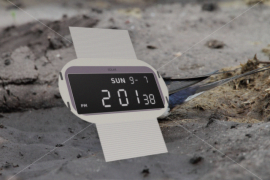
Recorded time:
2,01,38
